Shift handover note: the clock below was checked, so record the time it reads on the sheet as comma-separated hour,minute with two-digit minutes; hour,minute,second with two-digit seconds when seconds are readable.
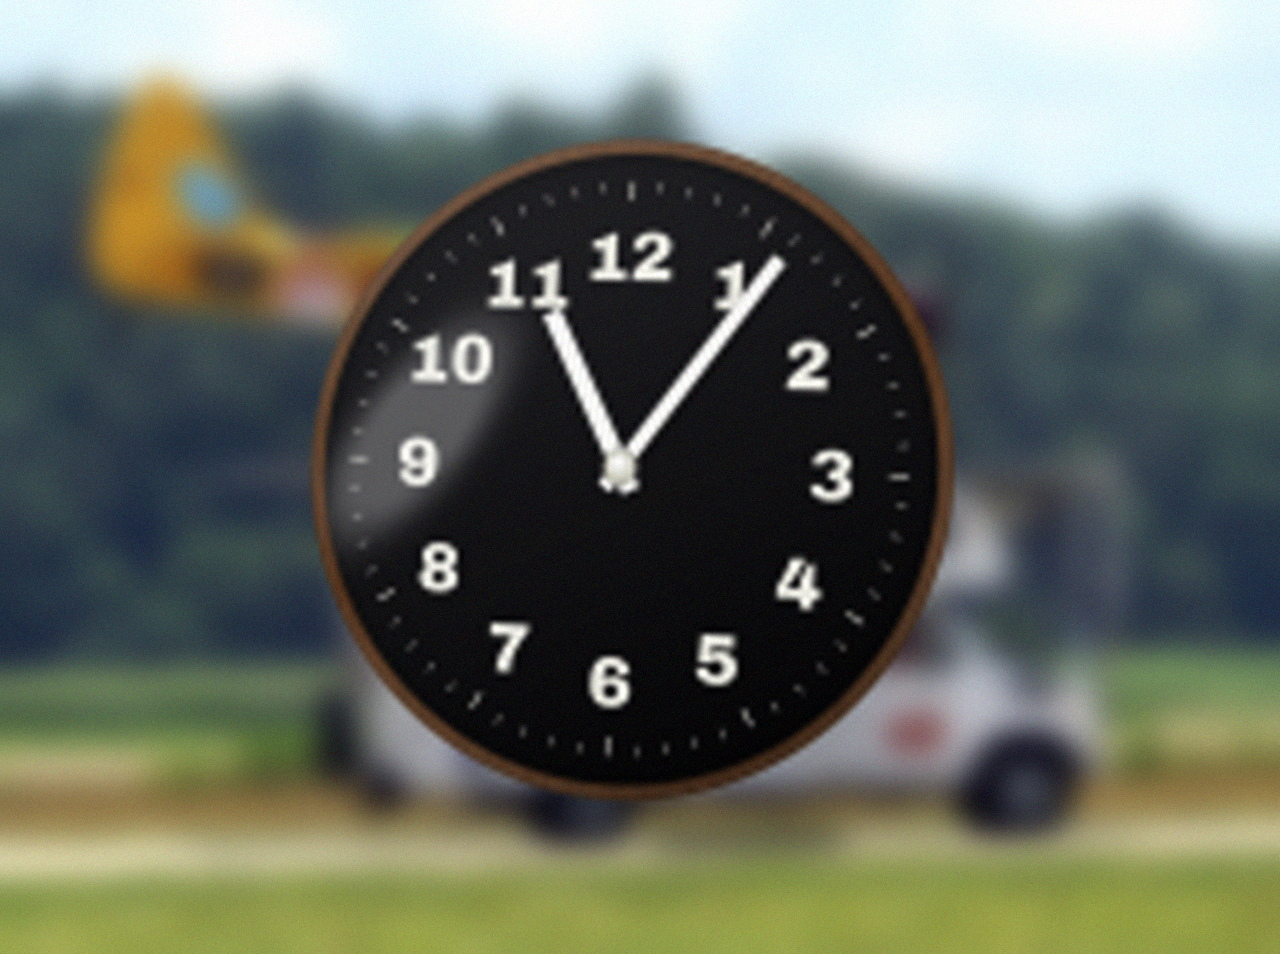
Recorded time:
11,06
